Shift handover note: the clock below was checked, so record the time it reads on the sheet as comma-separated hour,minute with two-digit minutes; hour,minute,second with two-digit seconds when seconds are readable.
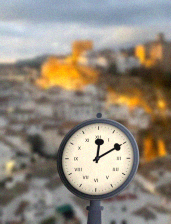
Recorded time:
12,10
